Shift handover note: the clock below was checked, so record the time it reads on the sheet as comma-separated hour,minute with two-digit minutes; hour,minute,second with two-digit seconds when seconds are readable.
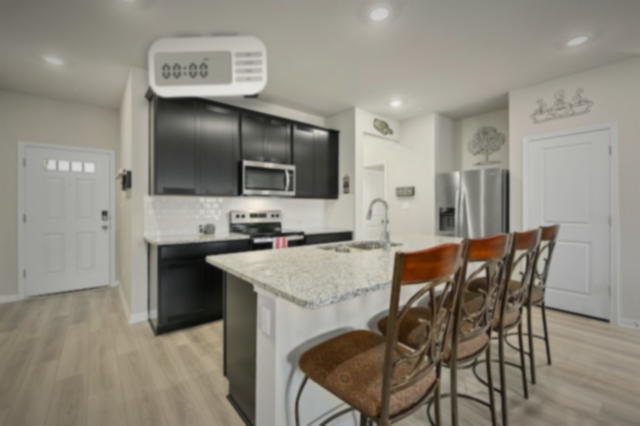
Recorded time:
0,00
